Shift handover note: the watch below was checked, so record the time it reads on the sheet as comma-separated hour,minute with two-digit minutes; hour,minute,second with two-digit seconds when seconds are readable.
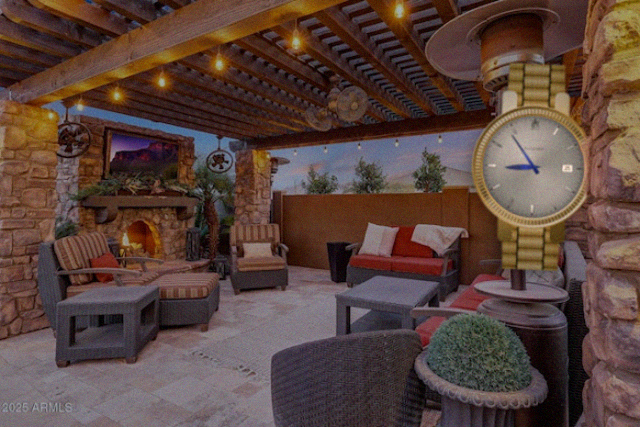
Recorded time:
8,54
